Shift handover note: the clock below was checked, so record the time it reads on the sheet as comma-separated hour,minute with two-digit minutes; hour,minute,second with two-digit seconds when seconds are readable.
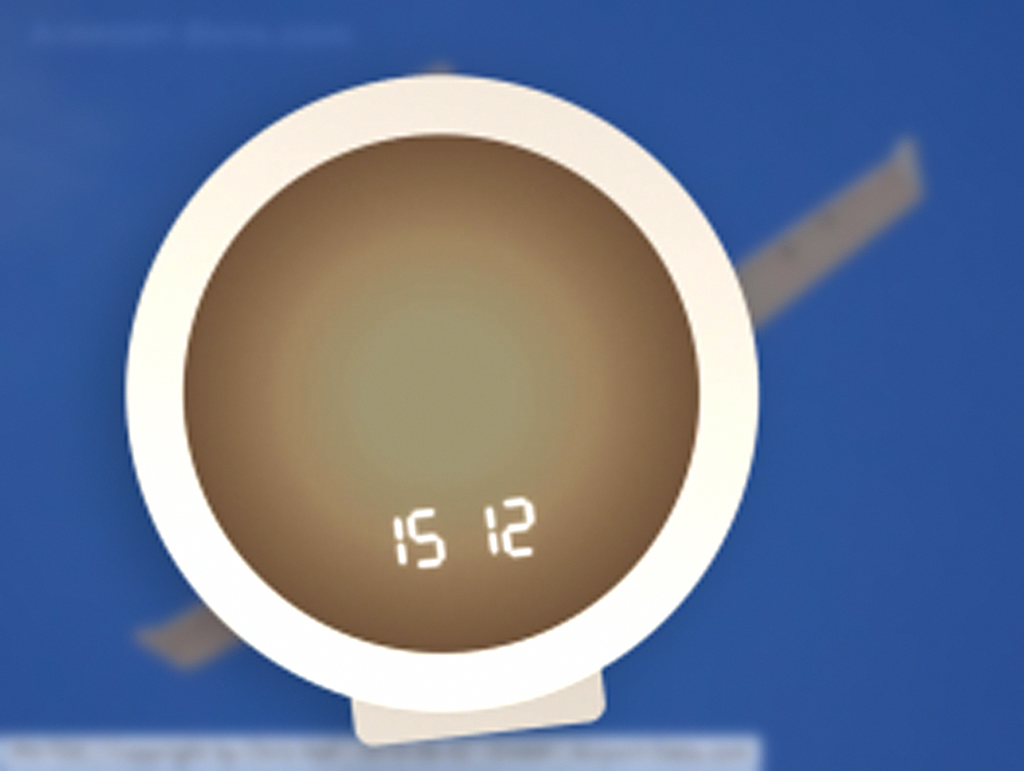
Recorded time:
15,12
